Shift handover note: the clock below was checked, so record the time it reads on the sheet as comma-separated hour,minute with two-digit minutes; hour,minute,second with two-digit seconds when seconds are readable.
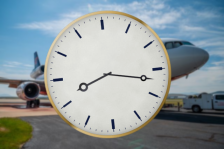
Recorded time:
8,17
